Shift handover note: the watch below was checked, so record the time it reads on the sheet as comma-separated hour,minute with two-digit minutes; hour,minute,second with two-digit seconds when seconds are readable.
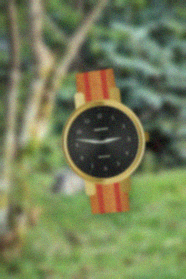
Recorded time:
2,47
